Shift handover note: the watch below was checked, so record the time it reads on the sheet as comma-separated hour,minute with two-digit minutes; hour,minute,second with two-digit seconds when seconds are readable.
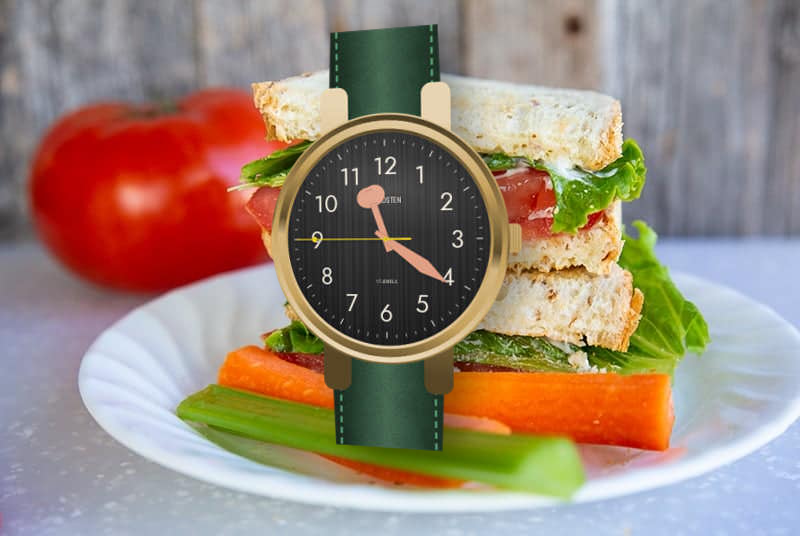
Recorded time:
11,20,45
